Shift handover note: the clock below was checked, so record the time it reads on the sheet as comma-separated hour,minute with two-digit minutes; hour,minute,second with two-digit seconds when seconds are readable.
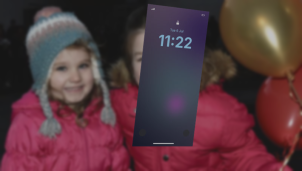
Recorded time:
11,22
